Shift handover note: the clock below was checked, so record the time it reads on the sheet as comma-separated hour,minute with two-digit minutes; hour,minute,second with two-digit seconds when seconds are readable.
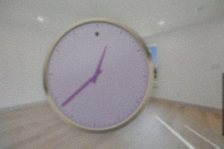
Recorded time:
12,38
